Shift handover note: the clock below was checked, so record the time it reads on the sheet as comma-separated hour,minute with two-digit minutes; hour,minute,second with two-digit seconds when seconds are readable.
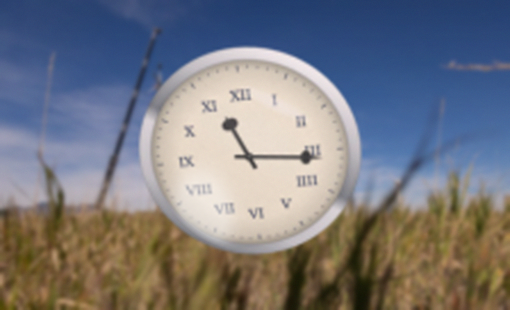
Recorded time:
11,16
